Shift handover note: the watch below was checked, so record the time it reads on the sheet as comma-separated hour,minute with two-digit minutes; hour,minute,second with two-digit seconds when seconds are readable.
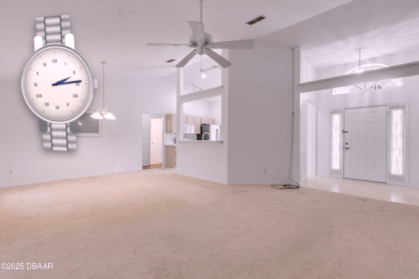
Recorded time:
2,14
